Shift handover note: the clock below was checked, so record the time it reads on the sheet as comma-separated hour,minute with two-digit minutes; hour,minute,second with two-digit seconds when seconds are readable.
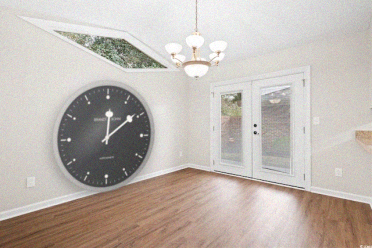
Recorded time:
12,09
